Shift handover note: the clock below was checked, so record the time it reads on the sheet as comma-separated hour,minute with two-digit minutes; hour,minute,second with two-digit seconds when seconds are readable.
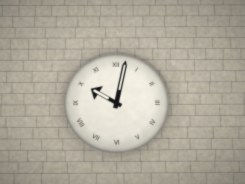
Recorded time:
10,02
